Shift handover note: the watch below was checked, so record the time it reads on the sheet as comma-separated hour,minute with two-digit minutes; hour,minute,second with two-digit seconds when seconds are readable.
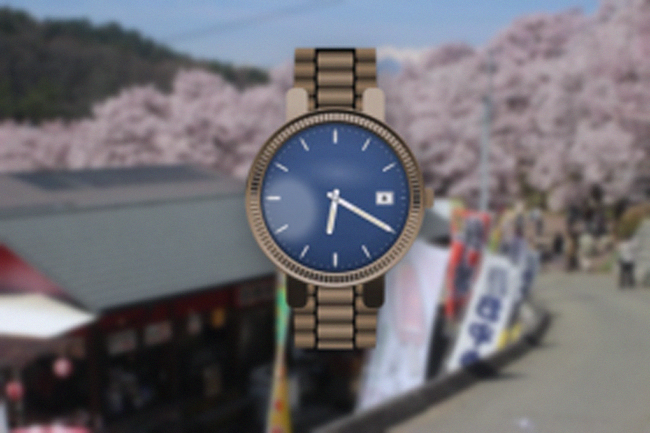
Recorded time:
6,20
